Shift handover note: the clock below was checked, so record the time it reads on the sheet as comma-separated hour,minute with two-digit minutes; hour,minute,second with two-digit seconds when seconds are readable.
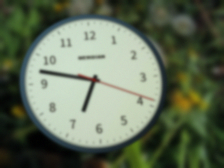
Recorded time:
6,47,19
